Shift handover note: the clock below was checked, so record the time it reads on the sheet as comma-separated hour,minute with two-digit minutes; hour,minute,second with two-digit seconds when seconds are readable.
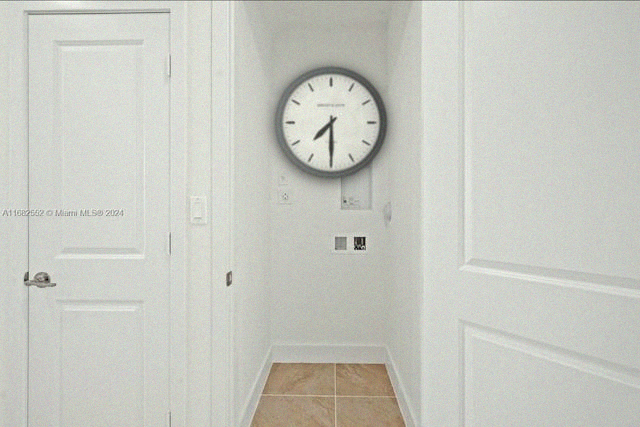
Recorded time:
7,30
